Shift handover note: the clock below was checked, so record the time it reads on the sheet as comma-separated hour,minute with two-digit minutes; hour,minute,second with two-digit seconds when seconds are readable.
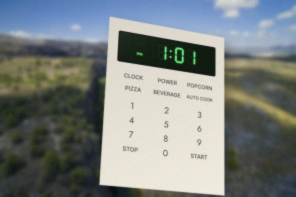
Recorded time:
1,01
